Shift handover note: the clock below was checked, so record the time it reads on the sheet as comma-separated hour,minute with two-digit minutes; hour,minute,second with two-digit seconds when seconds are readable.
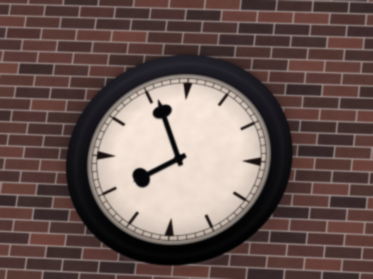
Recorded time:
7,56
